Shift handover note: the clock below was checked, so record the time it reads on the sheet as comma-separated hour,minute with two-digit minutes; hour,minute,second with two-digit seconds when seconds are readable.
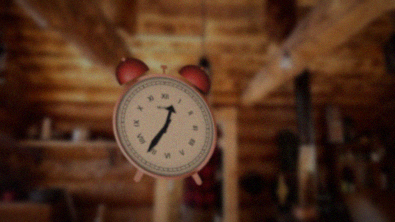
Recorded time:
12,36
